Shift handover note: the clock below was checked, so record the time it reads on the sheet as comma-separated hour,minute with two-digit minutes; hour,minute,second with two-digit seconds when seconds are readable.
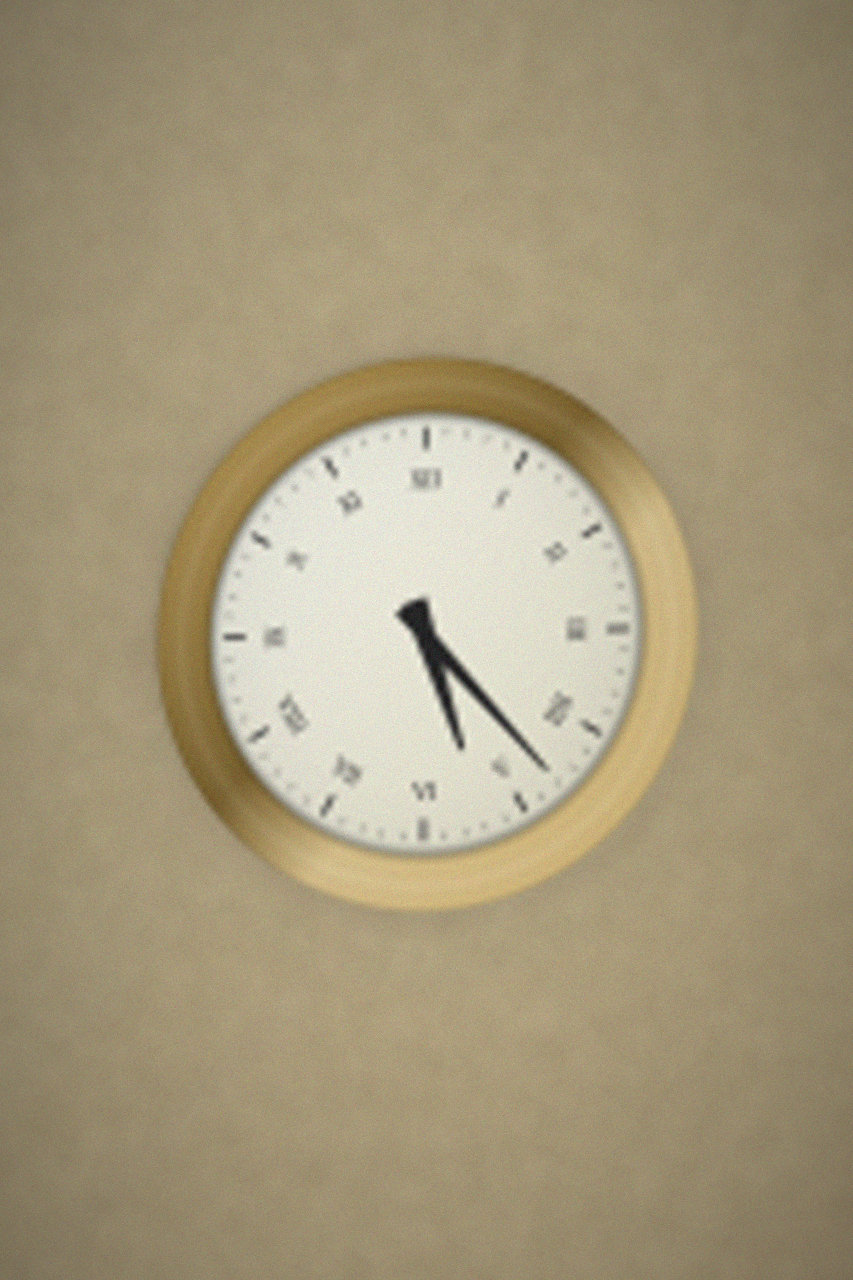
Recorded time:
5,23
